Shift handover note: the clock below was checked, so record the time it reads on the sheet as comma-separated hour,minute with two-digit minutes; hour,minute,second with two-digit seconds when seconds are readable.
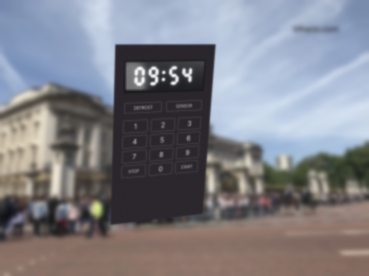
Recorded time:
9,54
